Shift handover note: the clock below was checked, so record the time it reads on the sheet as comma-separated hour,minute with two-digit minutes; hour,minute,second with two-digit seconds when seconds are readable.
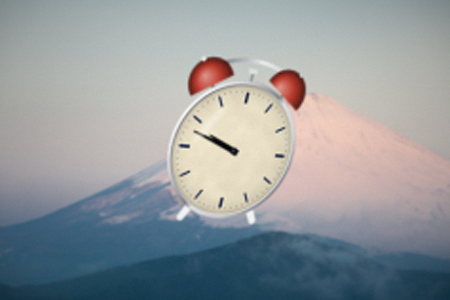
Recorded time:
9,48
